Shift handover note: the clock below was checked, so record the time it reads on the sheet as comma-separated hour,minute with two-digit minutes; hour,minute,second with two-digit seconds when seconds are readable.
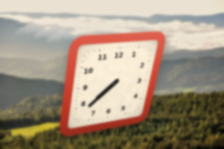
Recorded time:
7,38
